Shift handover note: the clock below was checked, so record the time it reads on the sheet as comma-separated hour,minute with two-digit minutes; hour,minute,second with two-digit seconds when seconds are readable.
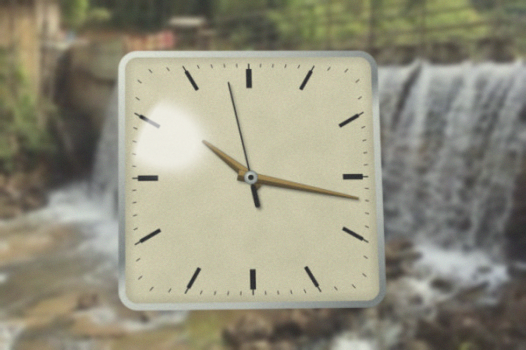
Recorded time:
10,16,58
